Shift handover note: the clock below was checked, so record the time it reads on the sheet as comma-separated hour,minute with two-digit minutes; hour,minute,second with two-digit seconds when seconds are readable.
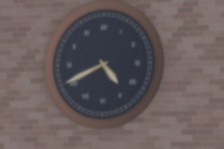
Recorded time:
4,41
